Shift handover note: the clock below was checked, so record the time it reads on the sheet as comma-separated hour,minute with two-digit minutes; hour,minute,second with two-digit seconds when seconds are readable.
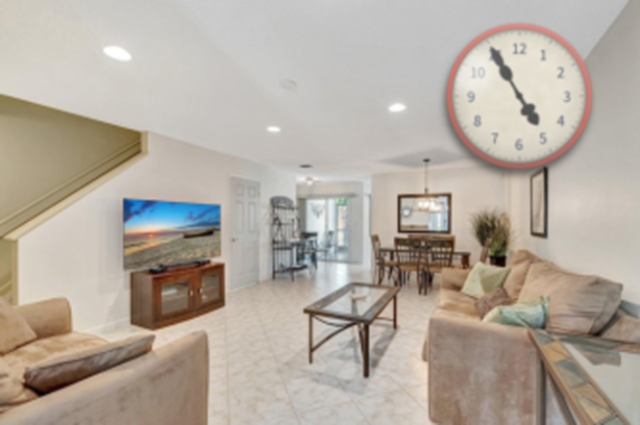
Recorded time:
4,55
